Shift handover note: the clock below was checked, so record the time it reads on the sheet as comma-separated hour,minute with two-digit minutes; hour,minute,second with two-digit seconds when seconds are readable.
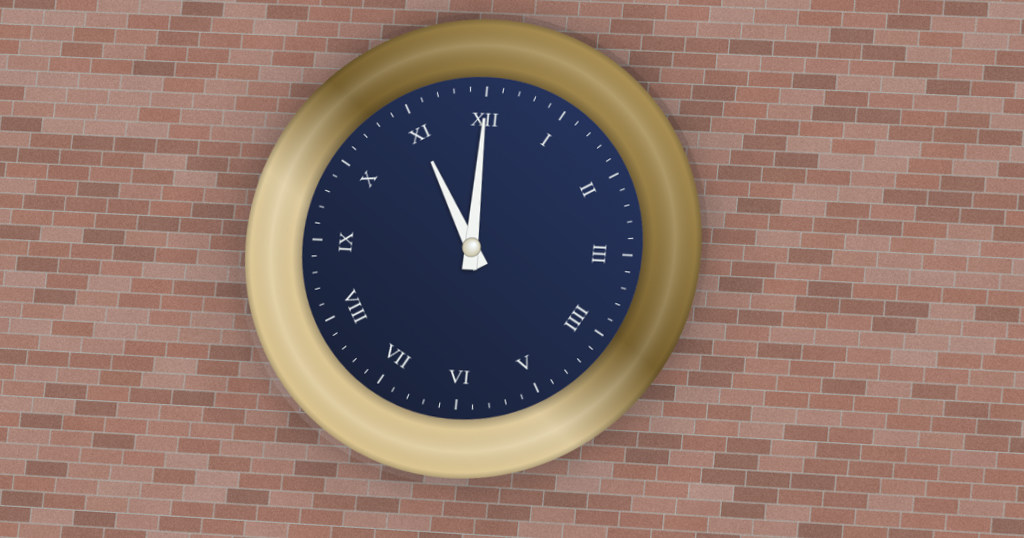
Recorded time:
11,00
